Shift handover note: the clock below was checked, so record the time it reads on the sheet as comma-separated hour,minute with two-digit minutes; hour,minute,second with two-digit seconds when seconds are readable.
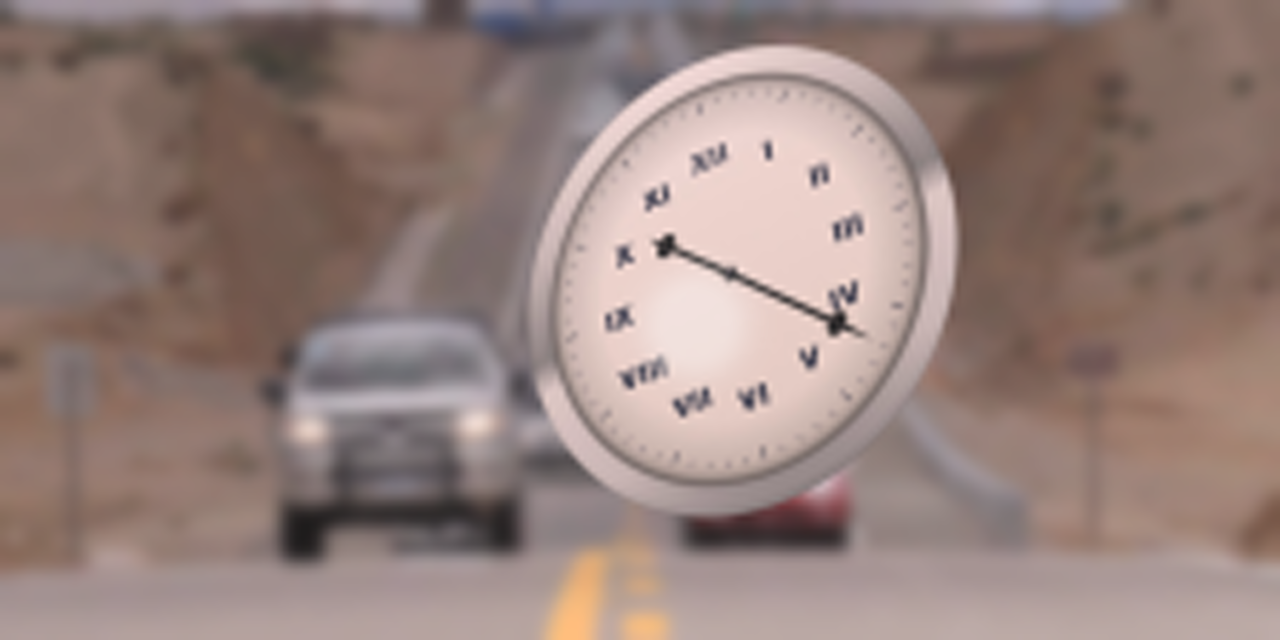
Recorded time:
10,22
